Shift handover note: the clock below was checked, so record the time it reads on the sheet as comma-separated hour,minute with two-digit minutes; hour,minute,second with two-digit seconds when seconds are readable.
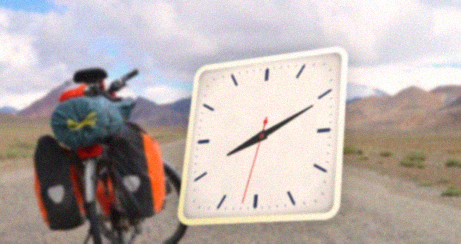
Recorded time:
8,10,32
